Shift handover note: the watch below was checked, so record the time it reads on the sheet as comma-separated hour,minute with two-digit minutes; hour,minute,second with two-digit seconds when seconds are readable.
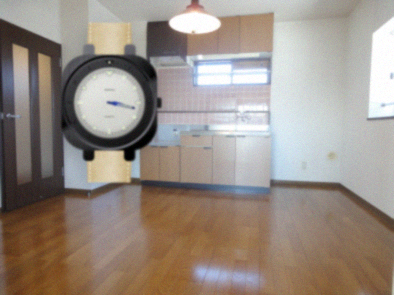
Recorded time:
3,17
